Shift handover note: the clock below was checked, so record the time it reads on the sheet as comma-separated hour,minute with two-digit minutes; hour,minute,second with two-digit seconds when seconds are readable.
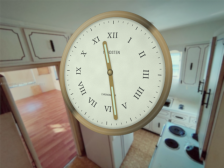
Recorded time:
11,28
